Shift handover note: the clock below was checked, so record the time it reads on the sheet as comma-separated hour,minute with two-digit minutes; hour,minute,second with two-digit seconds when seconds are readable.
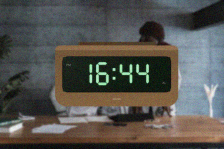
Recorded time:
16,44
